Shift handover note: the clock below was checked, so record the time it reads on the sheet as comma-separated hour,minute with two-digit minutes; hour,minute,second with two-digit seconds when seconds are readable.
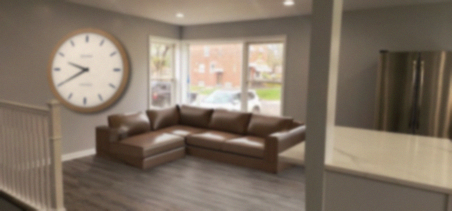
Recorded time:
9,40
